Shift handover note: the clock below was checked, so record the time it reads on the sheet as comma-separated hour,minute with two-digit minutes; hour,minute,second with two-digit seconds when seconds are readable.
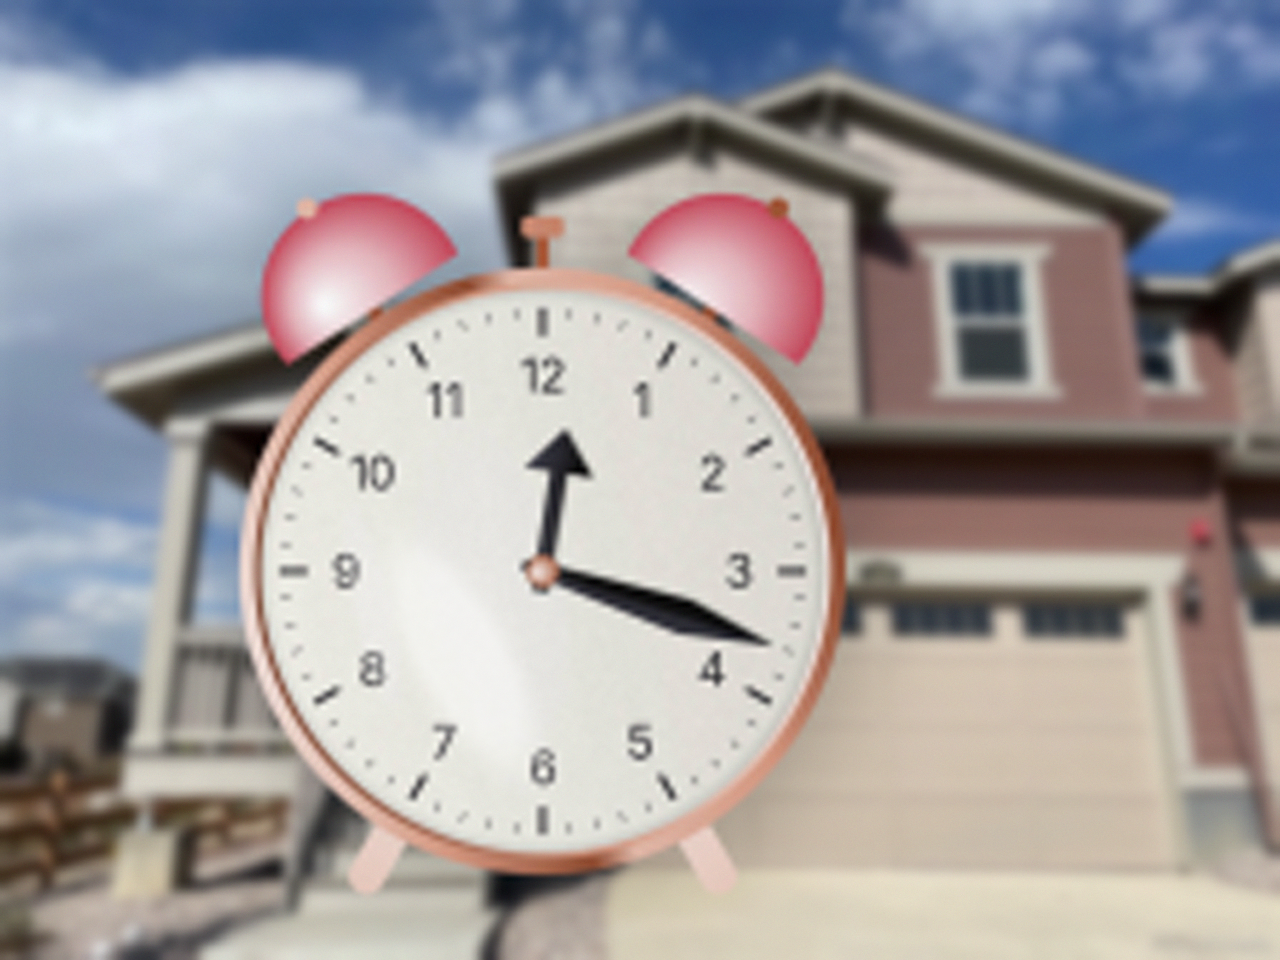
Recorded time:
12,18
